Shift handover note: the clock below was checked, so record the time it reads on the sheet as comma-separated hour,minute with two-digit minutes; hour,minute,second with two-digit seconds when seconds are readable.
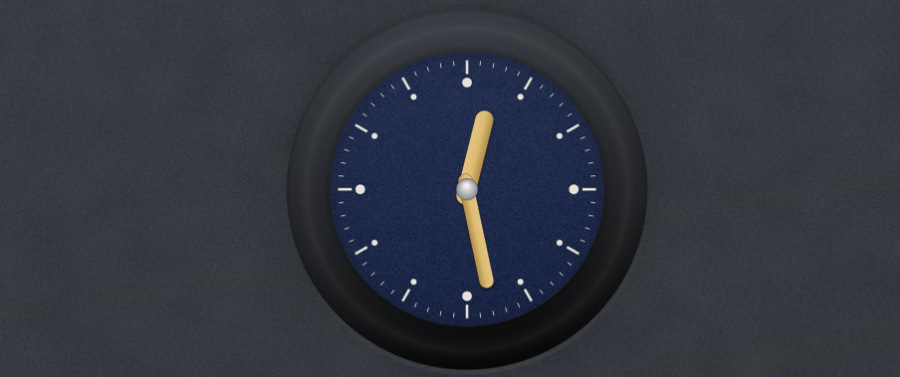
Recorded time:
12,28
